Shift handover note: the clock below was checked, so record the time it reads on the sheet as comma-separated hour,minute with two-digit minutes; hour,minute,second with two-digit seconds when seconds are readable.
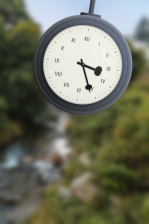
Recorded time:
3,26
